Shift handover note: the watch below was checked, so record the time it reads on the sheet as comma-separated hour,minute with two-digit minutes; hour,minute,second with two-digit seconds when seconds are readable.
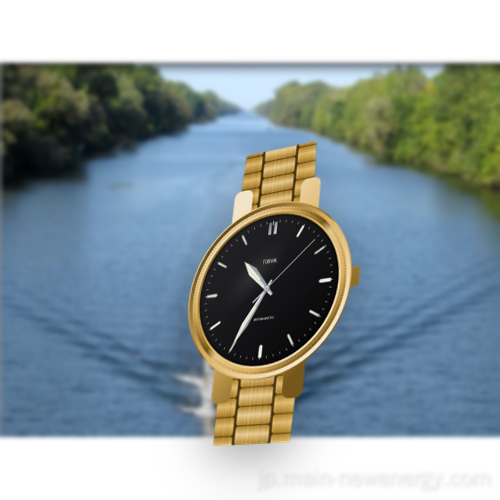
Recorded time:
10,35,08
